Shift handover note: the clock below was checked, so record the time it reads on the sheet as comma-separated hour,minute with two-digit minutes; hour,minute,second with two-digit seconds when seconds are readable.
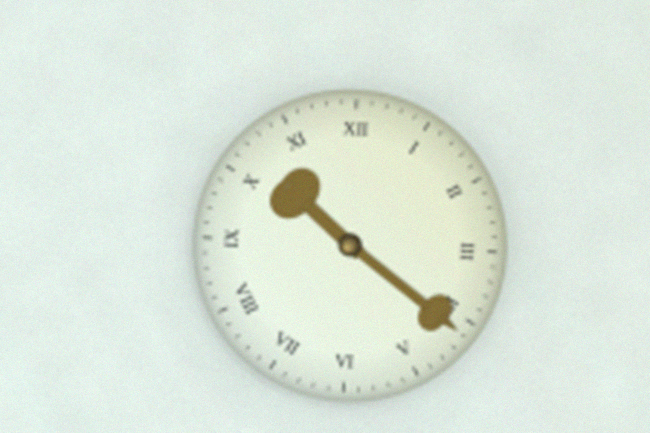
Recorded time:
10,21
